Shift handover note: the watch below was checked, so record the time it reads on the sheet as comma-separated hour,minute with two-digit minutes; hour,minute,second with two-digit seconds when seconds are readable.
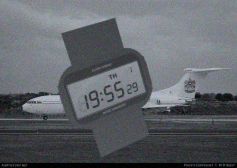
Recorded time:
19,55,29
